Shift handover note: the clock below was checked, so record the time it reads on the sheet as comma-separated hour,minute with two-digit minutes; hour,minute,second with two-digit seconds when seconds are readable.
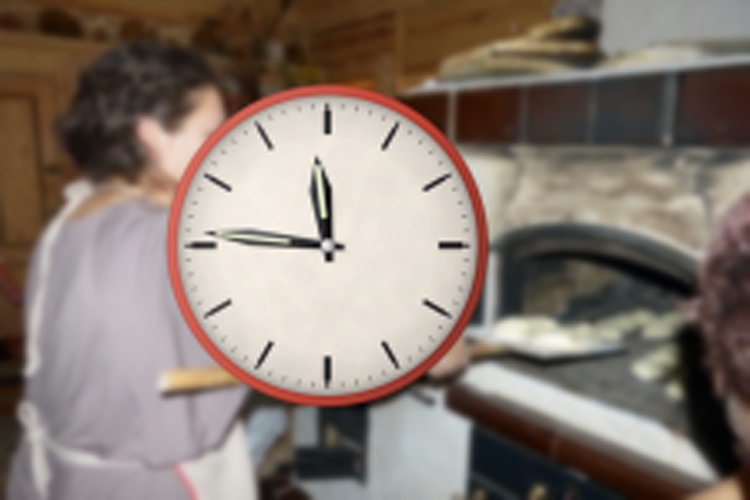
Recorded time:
11,46
